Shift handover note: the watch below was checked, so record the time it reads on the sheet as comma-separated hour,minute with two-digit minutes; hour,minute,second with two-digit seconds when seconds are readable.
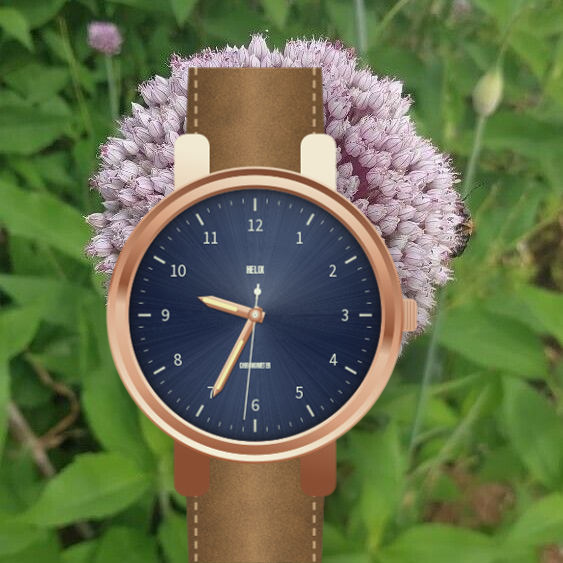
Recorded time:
9,34,31
